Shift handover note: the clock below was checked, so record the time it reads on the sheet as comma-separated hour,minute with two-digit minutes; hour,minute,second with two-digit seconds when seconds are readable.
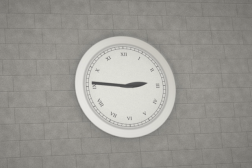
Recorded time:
2,46
